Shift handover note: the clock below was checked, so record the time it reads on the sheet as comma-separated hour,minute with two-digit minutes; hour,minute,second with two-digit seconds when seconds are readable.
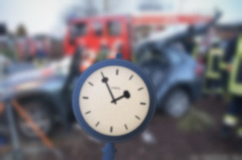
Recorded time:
1,55
